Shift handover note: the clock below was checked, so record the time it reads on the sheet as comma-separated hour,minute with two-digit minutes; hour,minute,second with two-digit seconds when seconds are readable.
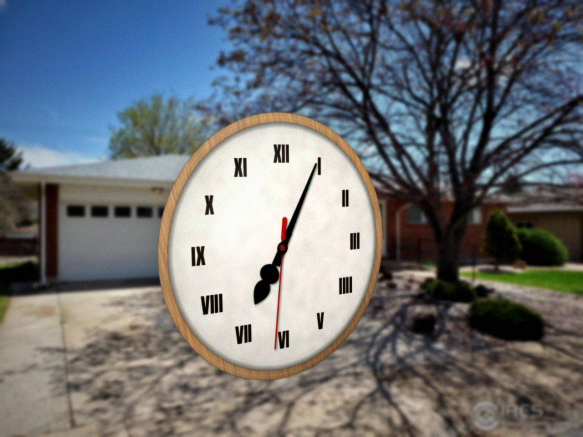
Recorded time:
7,04,31
